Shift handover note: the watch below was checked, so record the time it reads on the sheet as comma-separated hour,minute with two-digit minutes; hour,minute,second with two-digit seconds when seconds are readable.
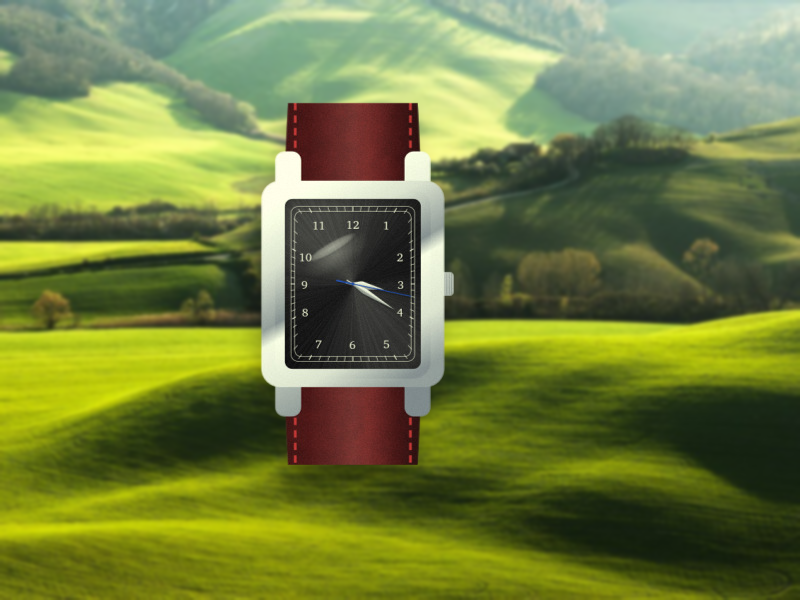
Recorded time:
3,20,17
